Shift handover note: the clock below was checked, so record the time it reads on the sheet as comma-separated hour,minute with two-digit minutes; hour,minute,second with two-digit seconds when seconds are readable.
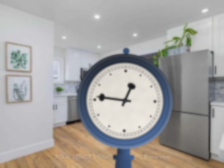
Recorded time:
12,46
